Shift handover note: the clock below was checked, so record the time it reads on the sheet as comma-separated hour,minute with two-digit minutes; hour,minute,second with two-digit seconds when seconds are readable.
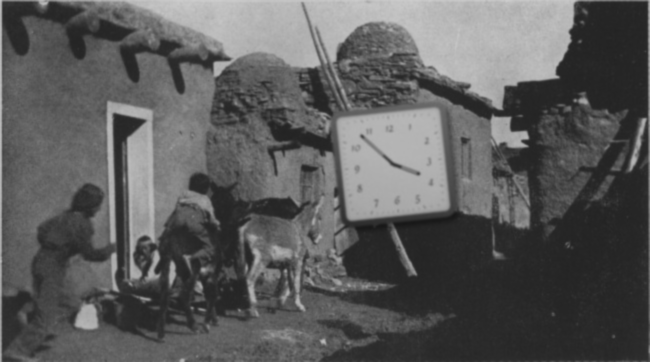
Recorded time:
3,53
